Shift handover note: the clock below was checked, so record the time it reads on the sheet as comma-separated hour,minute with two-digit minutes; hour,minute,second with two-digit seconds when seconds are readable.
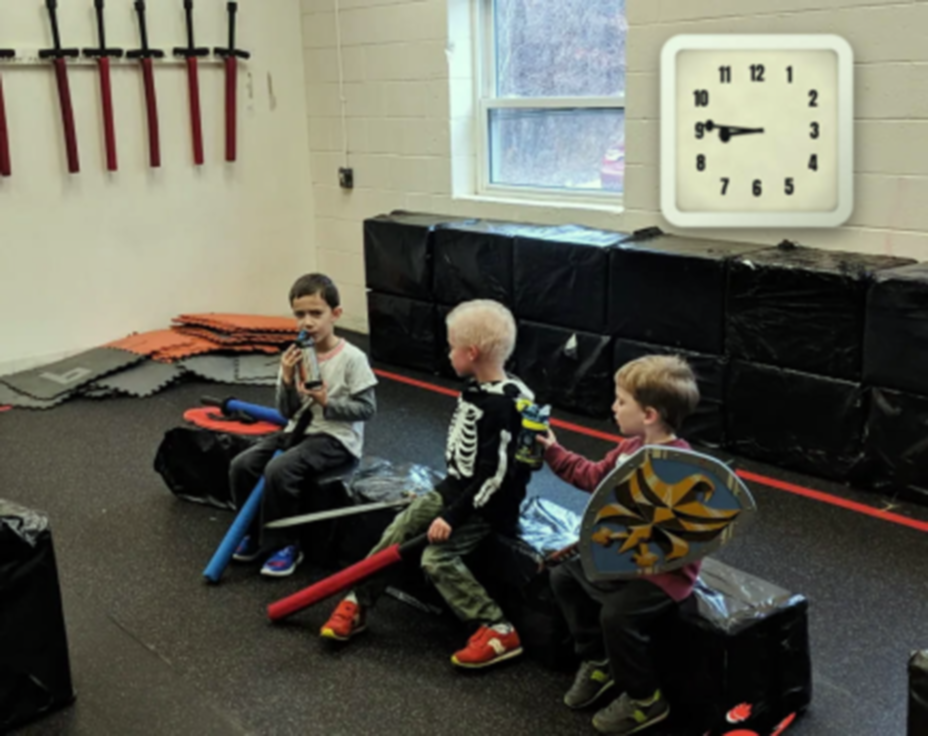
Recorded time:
8,46
